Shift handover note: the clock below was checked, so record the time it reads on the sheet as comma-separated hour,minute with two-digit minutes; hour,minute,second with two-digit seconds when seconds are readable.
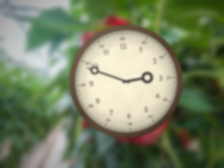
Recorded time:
2,49
